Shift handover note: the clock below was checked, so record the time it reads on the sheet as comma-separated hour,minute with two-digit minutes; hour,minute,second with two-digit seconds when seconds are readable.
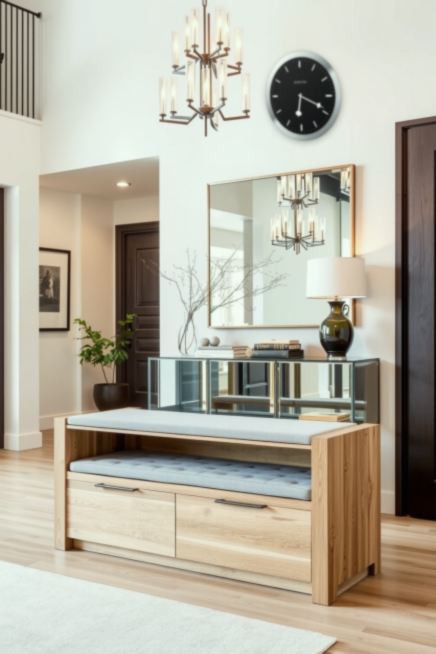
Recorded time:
6,19
